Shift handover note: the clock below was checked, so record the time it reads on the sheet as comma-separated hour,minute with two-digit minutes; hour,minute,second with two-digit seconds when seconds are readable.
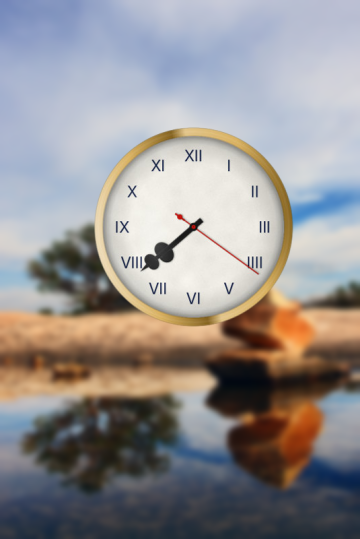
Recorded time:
7,38,21
